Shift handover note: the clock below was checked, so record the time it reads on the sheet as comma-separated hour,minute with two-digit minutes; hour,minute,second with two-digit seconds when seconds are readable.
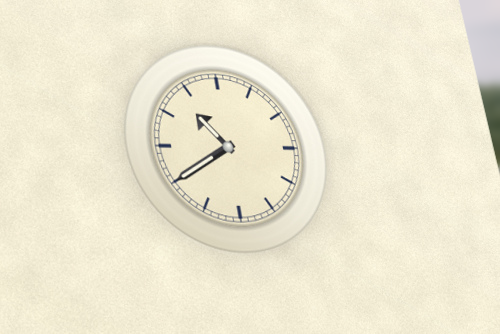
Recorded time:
10,40
